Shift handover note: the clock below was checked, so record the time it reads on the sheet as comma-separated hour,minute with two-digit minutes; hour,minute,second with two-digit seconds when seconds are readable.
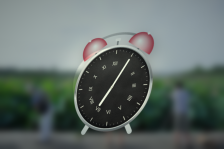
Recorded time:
7,05
